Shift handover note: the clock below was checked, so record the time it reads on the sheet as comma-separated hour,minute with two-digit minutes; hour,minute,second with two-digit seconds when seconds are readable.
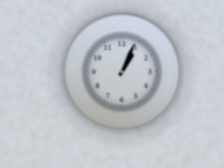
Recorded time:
1,04
